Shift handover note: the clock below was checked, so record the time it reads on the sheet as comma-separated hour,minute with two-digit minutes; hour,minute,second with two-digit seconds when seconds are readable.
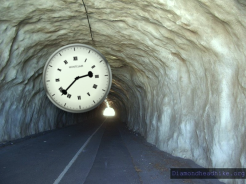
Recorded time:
2,38
